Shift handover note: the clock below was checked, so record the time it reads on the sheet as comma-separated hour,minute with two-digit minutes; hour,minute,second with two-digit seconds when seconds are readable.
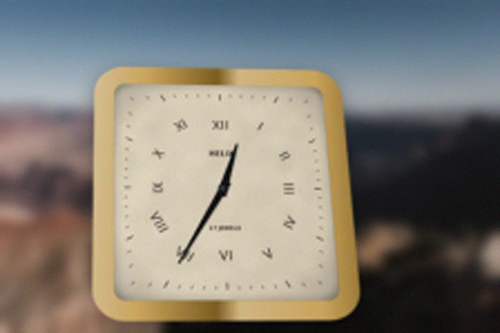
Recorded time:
12,35
